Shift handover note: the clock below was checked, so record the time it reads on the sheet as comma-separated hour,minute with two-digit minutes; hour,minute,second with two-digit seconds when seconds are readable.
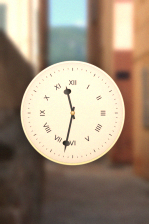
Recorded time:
11,32
